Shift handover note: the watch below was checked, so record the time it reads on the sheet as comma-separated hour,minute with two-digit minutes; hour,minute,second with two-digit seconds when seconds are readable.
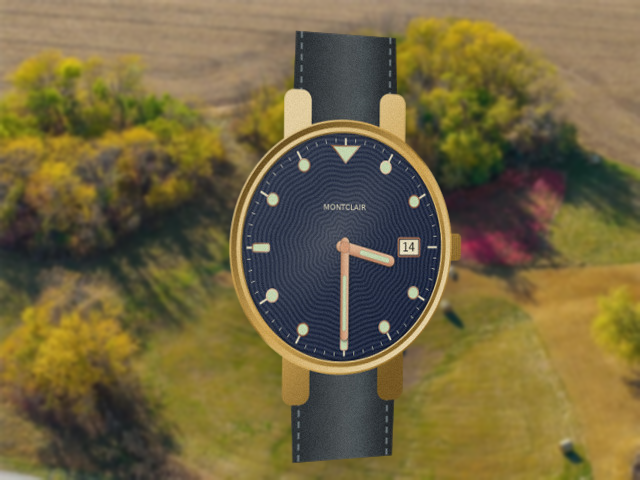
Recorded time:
3,30
